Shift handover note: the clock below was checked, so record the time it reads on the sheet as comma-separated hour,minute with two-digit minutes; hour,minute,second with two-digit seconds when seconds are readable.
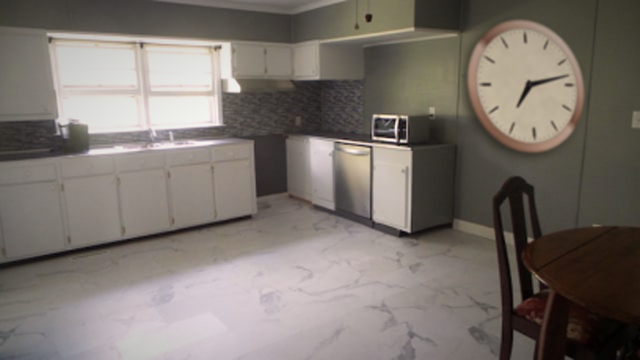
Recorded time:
7,13
